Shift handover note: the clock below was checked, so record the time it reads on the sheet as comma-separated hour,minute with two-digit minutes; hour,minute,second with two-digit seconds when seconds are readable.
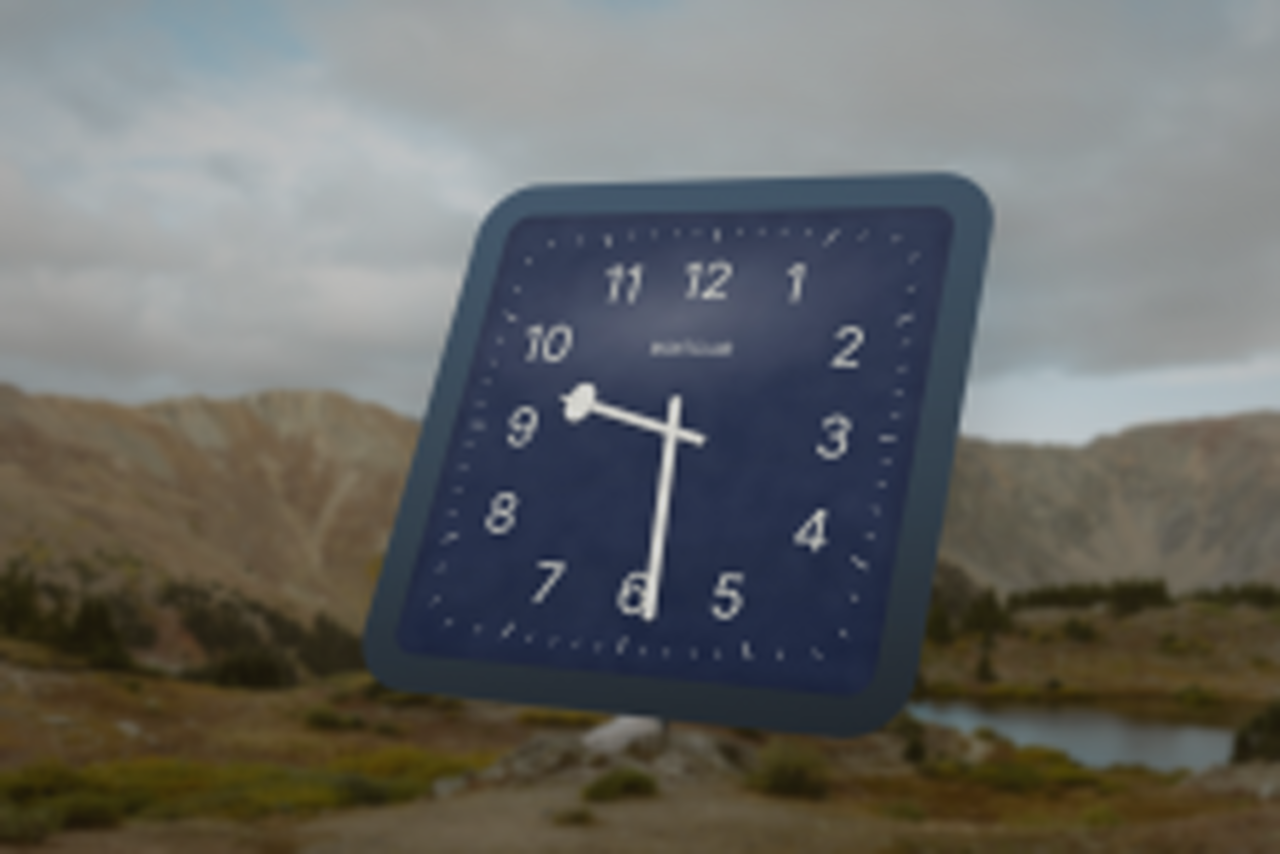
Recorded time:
9,29
